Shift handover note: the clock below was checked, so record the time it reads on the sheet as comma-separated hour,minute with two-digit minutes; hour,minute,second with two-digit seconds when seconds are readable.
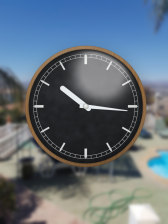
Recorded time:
10,16
